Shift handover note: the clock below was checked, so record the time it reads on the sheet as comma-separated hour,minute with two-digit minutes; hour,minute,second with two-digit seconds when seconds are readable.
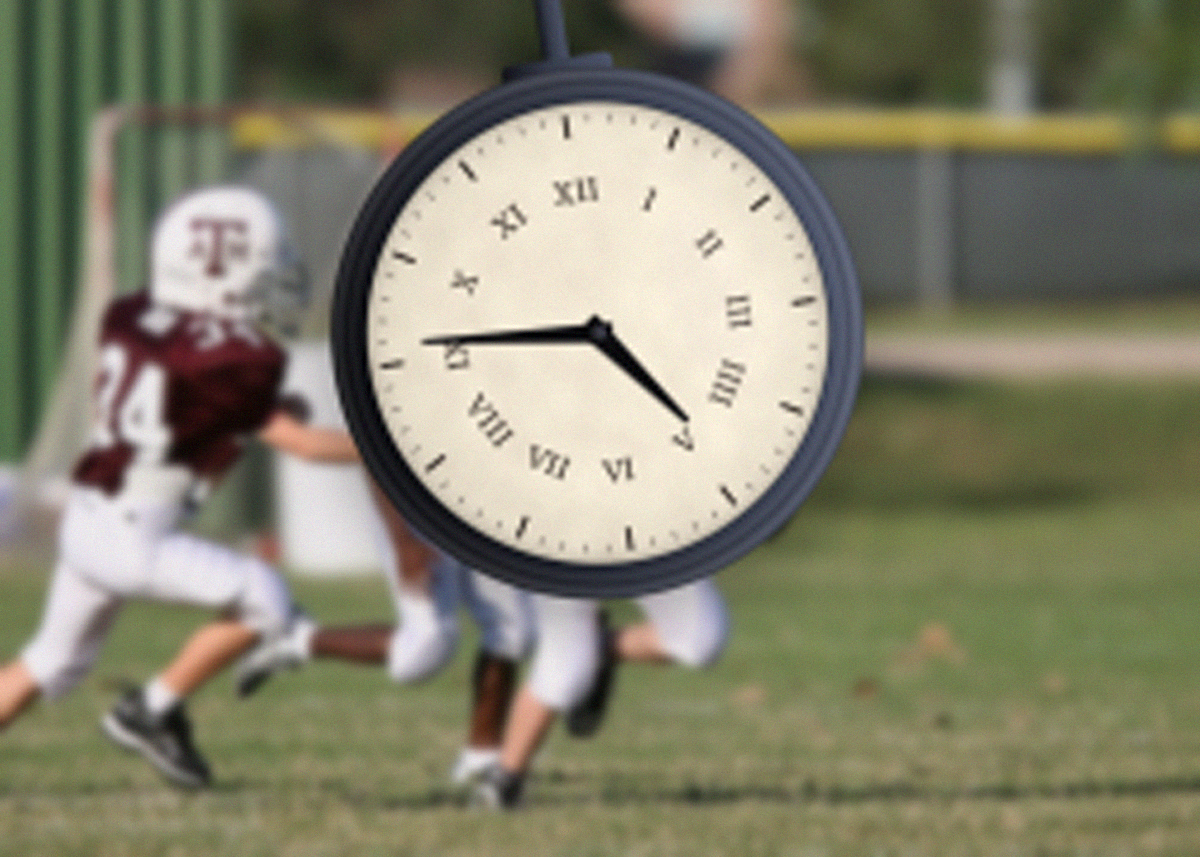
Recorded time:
4,46
